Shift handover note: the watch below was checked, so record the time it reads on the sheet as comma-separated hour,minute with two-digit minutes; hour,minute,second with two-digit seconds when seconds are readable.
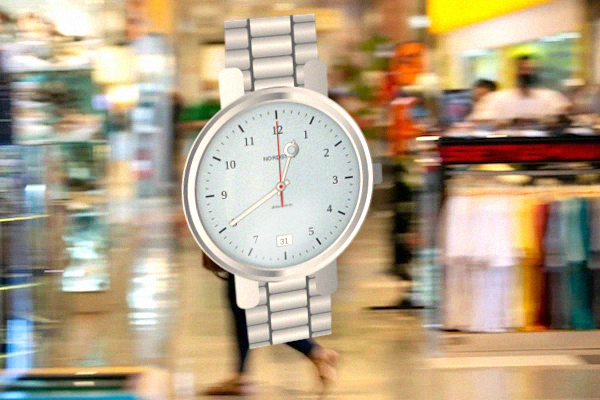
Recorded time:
12,40,00
